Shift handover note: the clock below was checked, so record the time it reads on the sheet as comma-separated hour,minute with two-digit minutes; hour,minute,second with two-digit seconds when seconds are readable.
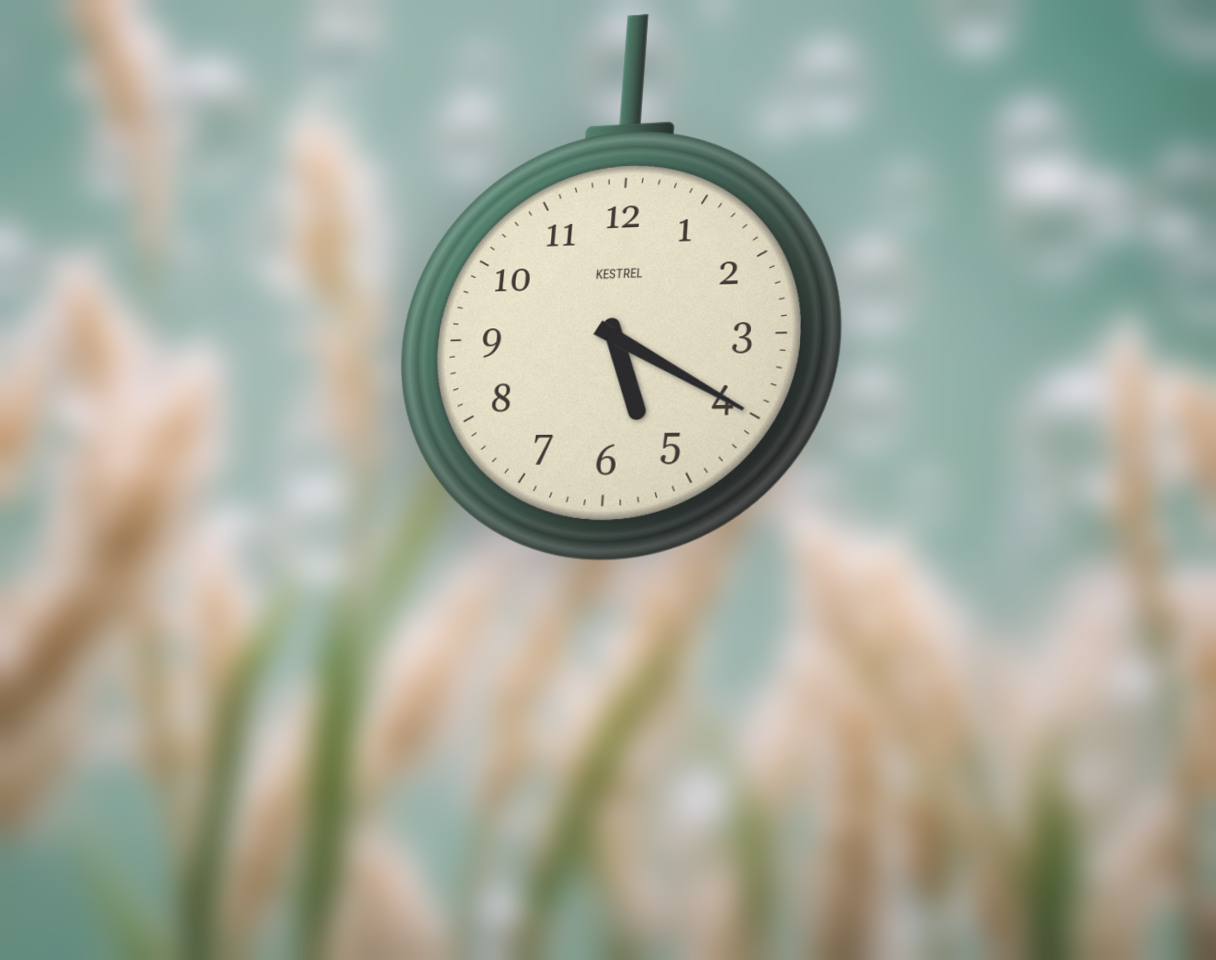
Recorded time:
5,20
